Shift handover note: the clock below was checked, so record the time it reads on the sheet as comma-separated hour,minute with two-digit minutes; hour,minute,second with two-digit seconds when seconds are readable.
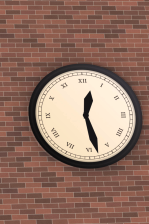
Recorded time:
12,28
